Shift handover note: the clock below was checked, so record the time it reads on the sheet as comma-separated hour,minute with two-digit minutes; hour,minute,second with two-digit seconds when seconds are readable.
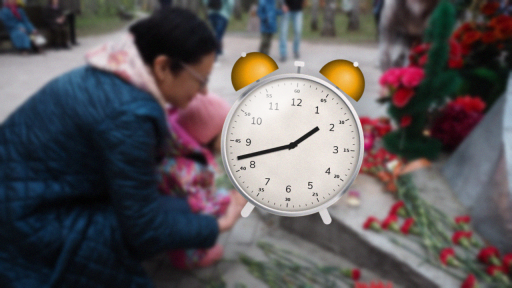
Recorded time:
1,42
